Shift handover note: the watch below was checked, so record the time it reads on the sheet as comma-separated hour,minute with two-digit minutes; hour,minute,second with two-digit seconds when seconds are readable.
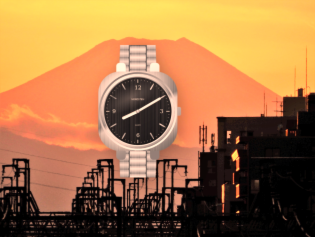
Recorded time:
8,10
